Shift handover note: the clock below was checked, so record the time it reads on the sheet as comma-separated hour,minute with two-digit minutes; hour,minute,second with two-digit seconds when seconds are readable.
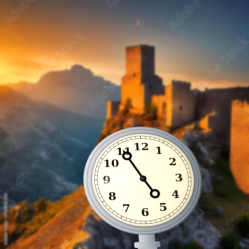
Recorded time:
4,55
